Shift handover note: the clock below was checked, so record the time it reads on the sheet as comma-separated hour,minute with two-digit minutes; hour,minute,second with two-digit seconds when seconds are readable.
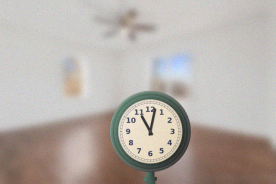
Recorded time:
11,02
